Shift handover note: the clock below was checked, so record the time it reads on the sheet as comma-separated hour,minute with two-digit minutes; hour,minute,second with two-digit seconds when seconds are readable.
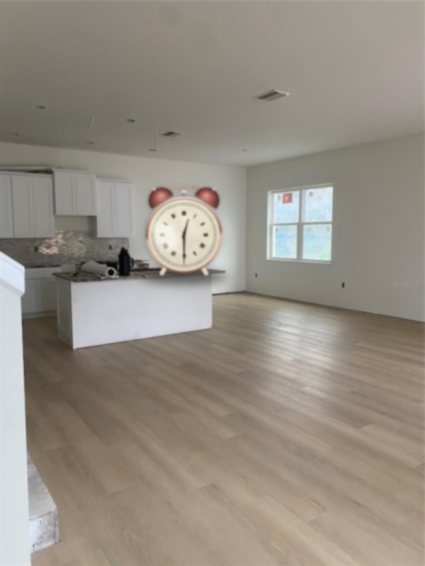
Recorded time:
12,30
